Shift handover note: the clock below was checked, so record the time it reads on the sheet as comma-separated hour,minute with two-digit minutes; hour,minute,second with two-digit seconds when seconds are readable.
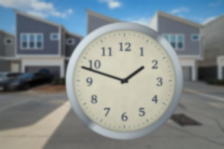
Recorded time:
1,48
